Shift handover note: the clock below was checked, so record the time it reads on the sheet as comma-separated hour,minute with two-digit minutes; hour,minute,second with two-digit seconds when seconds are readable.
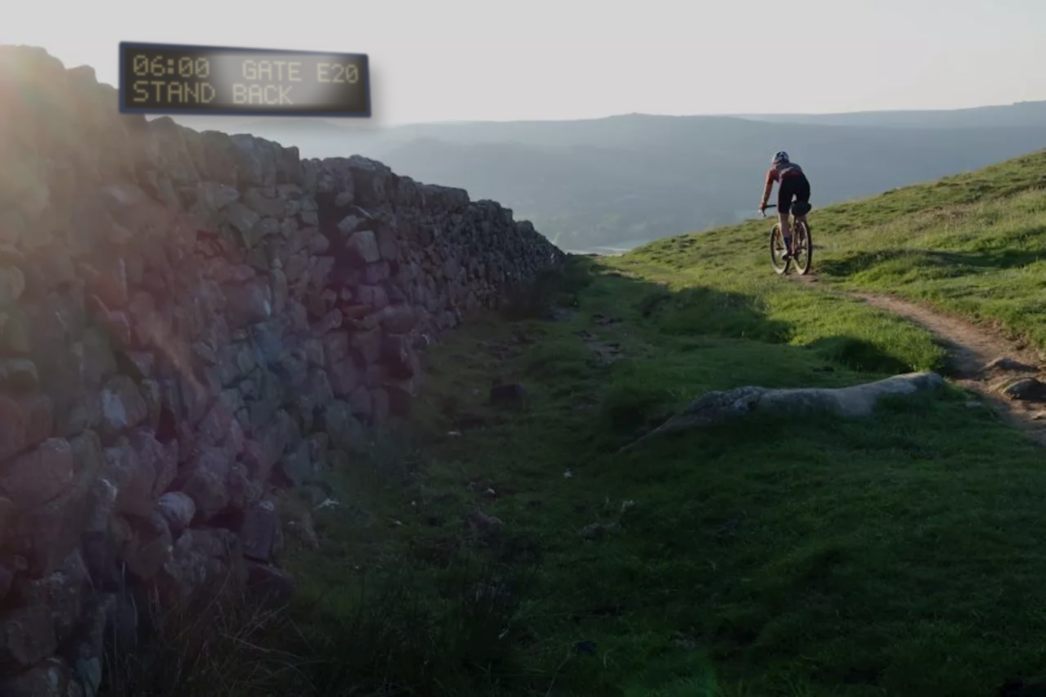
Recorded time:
6,00
